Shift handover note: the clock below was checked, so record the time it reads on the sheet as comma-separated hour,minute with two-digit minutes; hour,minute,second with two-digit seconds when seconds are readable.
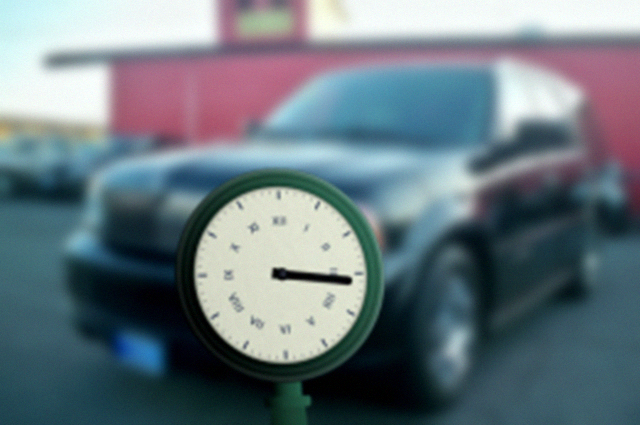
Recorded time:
3,16
